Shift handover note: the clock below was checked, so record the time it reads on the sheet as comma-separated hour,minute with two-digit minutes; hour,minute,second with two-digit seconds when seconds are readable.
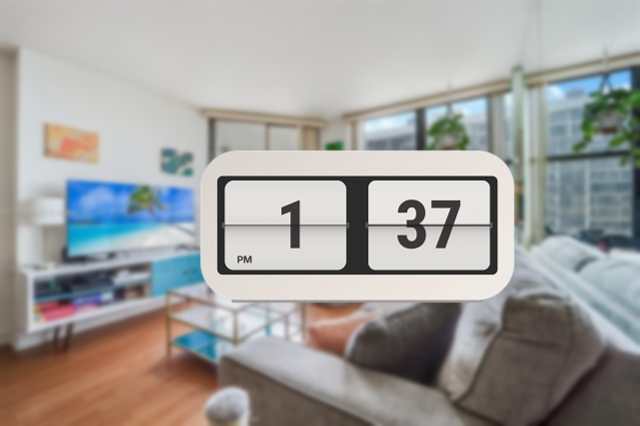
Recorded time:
1,37
